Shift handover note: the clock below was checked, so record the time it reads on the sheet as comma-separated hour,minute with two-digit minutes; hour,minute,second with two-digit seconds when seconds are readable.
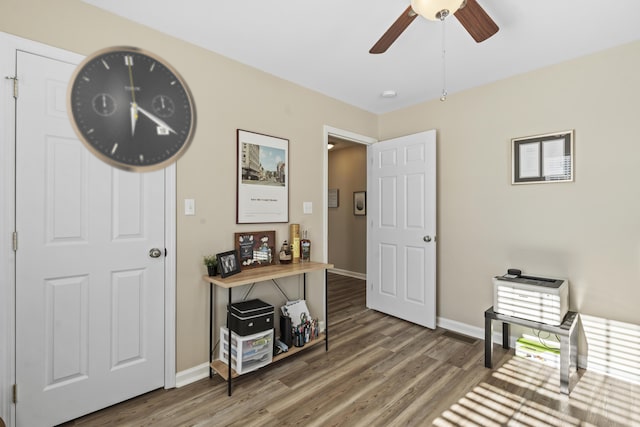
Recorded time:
6,21
